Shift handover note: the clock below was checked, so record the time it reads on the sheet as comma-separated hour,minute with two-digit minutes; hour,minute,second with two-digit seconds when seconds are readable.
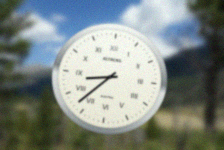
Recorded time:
8,37
